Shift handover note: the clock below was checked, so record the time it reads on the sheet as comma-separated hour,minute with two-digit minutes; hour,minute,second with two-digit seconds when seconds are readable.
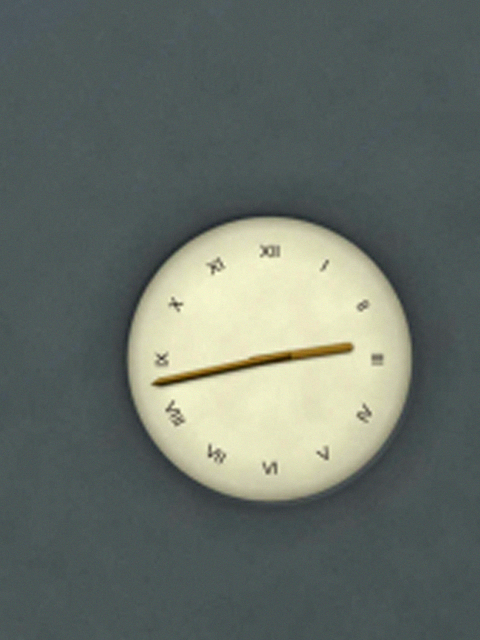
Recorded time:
2,43
